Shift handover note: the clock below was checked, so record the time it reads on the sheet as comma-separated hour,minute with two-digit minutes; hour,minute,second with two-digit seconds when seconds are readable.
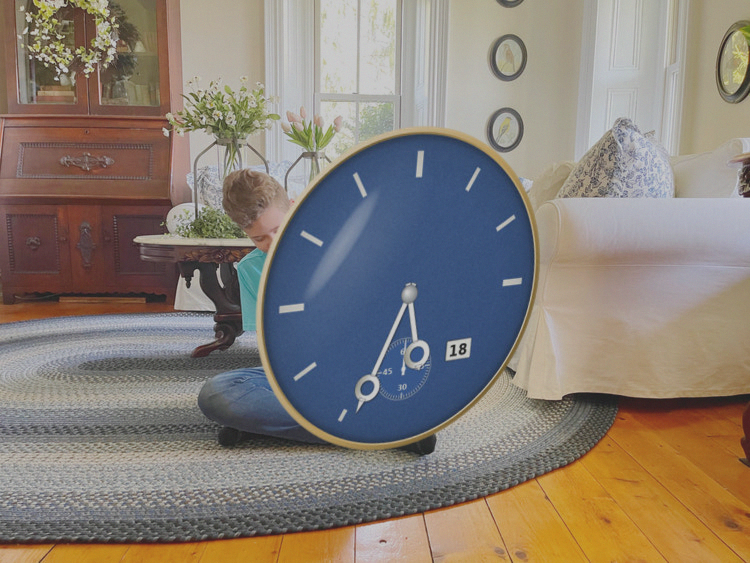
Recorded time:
5,34
